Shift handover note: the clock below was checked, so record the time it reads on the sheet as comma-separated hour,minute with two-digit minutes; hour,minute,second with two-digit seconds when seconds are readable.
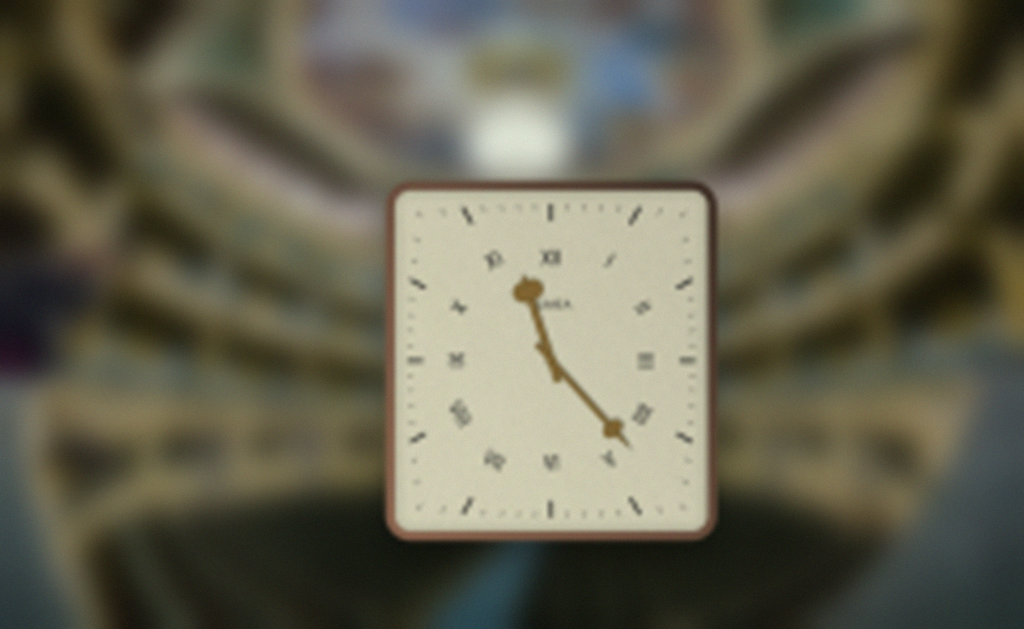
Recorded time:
11,23
